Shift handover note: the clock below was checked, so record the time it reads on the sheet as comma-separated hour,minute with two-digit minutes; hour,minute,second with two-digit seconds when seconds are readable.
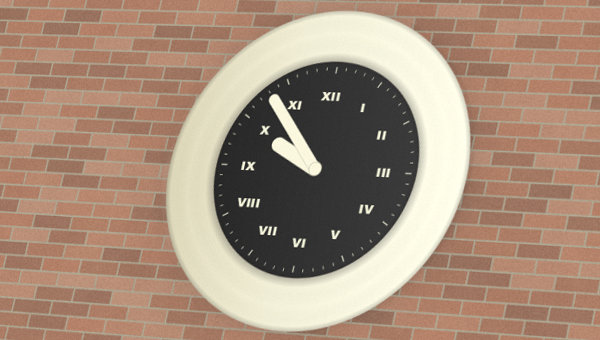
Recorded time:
9,53
